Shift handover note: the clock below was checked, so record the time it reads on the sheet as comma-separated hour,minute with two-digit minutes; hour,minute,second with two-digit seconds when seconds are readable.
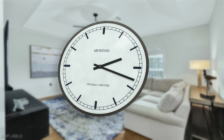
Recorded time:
2,18
